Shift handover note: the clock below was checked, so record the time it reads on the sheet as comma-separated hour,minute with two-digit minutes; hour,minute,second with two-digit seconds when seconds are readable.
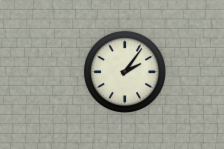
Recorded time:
2,06
